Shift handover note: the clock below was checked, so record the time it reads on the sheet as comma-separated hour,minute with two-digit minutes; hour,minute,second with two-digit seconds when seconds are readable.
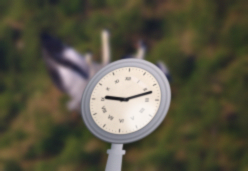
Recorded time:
9,12
